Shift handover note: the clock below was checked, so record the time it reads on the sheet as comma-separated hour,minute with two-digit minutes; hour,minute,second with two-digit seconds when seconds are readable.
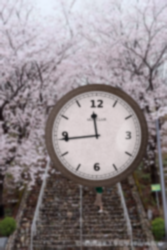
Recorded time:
11,44
